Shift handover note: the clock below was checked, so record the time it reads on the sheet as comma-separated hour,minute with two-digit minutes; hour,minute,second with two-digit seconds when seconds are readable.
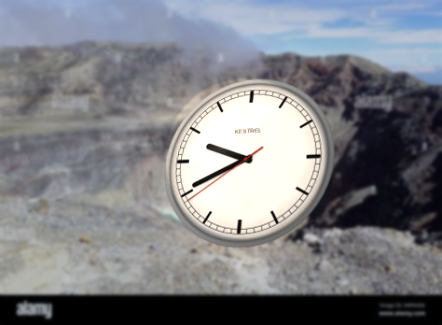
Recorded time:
9,40,39
